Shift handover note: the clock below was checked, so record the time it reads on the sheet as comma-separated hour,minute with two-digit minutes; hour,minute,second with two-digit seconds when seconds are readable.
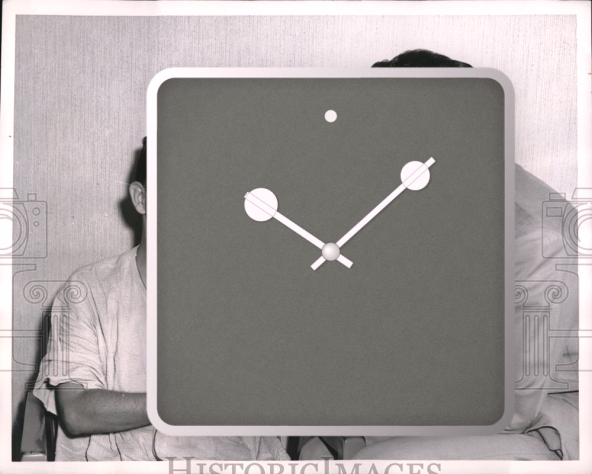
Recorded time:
10,08
